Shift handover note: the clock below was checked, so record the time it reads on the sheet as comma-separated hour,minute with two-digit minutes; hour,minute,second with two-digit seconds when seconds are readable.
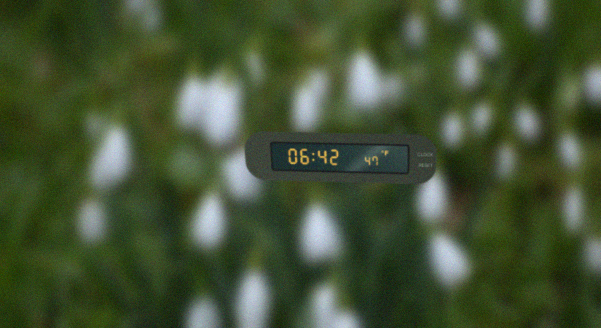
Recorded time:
6,42
